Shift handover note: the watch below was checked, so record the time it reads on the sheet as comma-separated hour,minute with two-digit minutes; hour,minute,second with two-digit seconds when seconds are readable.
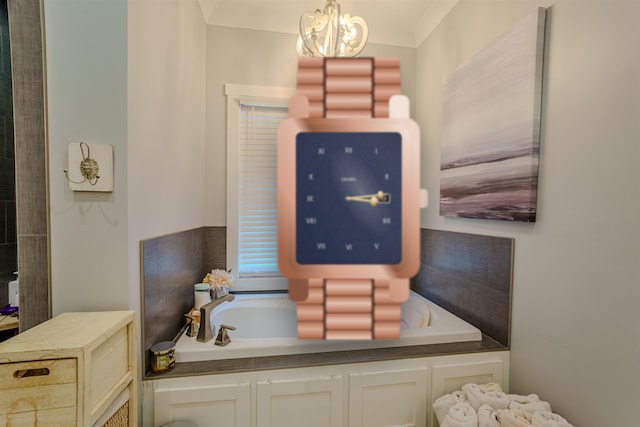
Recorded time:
3,14
